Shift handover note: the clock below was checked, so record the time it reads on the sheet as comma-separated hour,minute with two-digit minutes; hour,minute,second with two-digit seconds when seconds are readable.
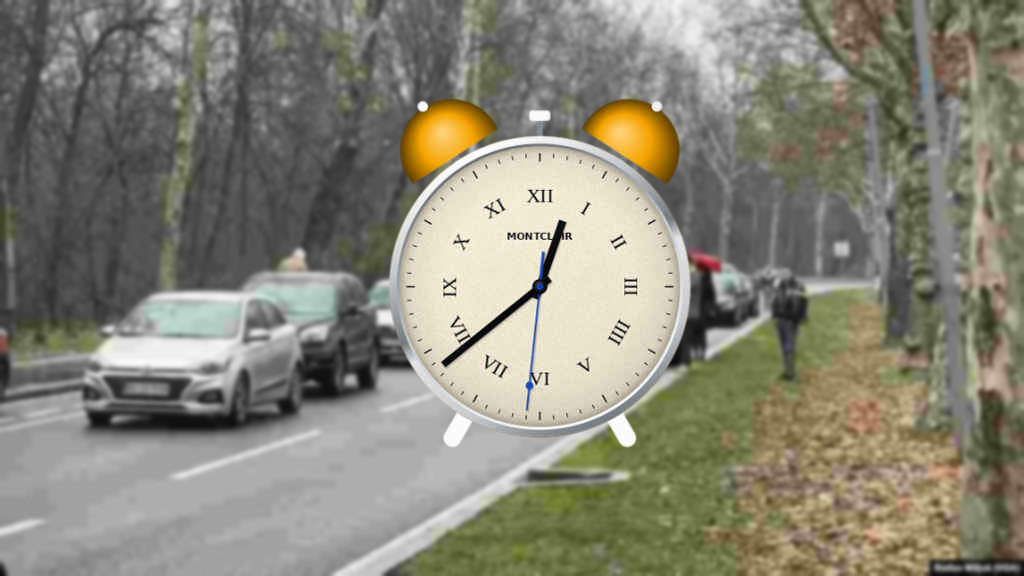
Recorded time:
12,38,31
